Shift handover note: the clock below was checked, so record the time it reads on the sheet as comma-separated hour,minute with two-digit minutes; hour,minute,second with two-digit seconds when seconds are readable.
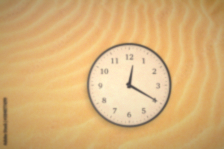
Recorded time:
12,20
